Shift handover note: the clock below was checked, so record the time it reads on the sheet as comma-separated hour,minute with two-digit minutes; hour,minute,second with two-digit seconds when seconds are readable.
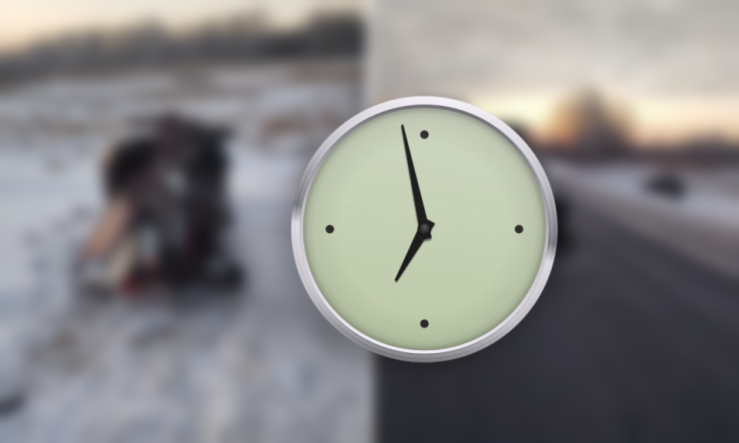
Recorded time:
6,58
